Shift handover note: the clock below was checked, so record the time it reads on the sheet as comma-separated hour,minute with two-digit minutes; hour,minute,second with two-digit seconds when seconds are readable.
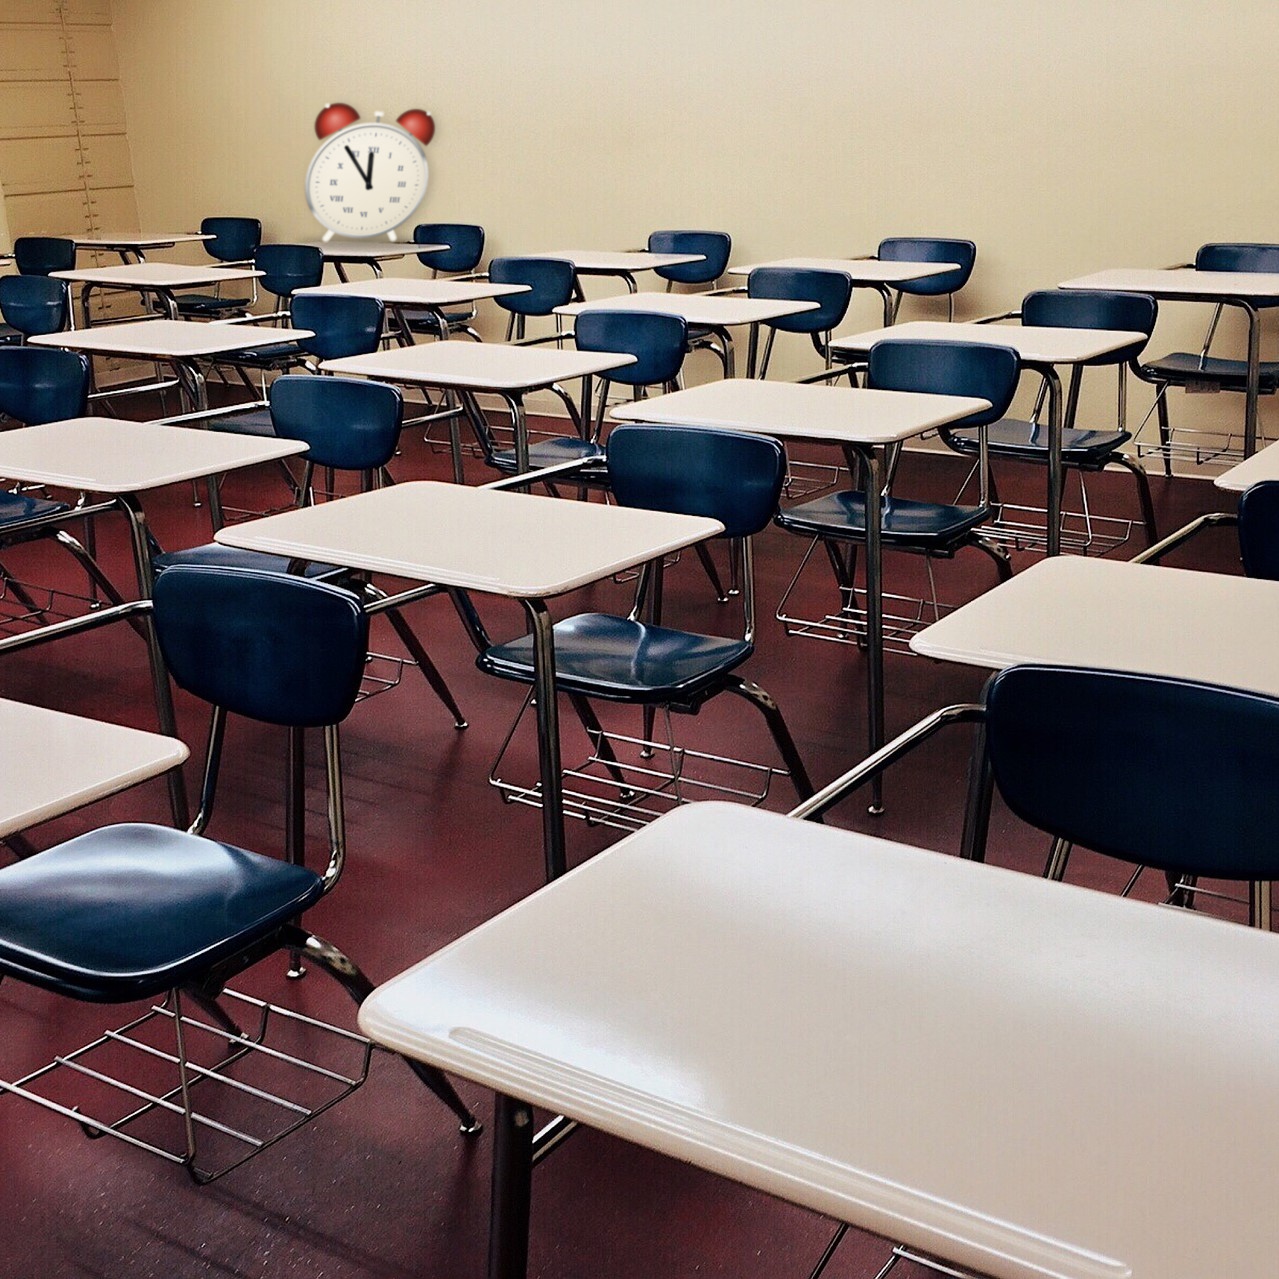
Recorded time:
11,54
